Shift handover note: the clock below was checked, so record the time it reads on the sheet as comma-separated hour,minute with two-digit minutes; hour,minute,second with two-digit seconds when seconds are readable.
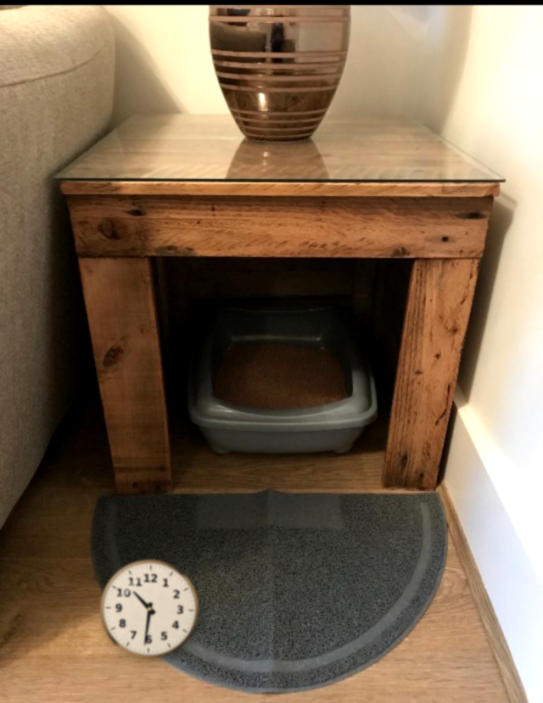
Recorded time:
10,31
